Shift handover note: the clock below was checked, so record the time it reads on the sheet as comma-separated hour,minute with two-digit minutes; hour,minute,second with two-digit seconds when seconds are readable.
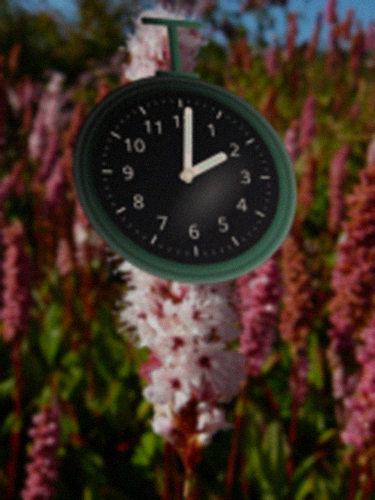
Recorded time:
2,01
